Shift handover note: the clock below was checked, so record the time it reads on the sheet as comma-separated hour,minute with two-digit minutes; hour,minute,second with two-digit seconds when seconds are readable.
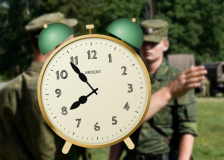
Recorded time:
7,54
